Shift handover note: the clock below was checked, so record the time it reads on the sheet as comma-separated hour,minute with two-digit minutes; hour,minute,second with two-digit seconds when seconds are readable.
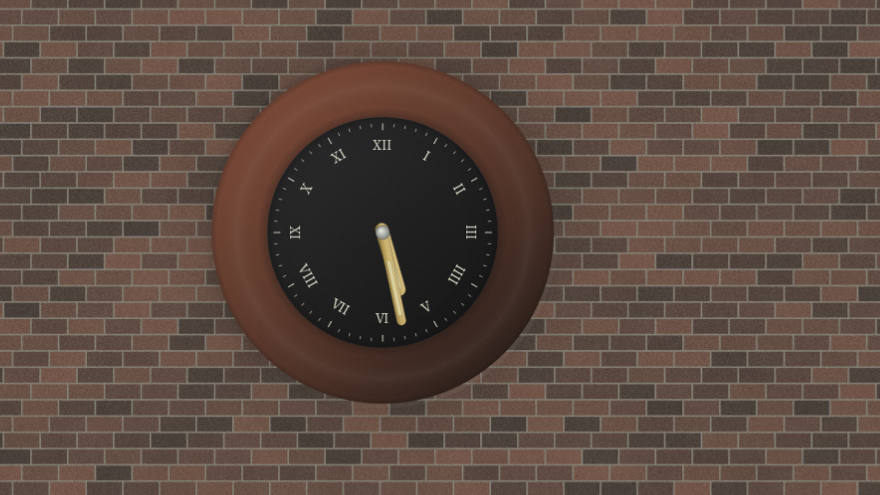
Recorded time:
5,28
